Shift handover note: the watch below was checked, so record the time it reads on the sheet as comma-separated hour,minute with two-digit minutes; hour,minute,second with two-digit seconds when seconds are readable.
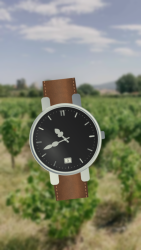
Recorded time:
10,42
